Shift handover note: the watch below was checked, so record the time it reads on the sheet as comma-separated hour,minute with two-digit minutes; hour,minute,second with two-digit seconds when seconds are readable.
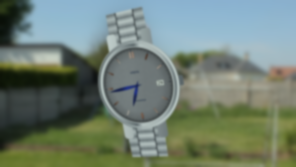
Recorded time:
6,44
